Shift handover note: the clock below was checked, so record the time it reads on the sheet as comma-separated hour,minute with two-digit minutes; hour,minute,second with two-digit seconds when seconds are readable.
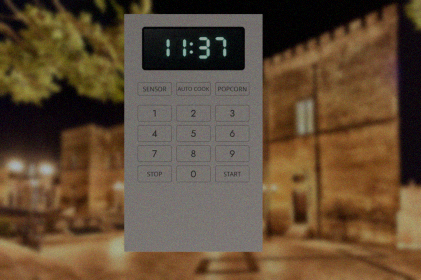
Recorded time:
11,37
